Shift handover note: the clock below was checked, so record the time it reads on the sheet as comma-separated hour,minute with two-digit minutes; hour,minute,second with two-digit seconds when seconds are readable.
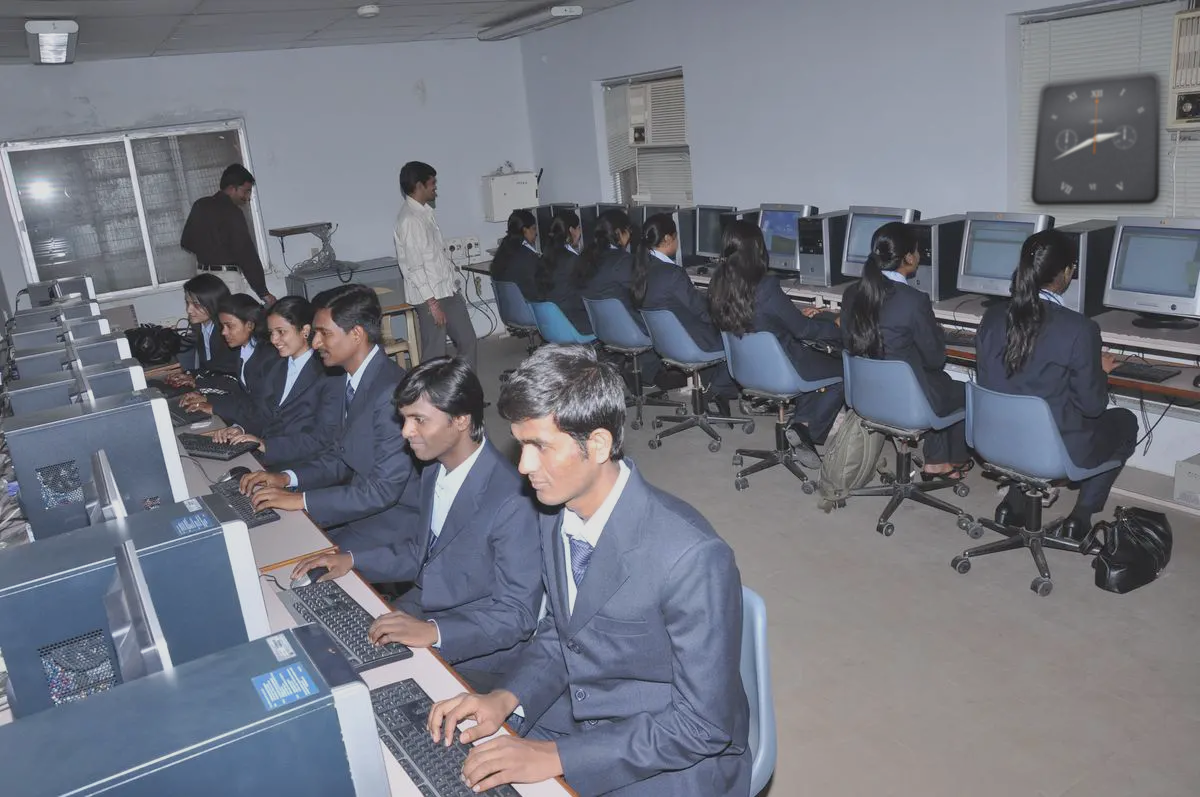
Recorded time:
2,41
